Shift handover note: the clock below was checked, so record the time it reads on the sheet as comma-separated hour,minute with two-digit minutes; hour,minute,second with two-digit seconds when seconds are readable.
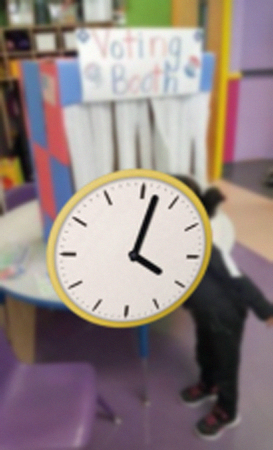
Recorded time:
4,02
